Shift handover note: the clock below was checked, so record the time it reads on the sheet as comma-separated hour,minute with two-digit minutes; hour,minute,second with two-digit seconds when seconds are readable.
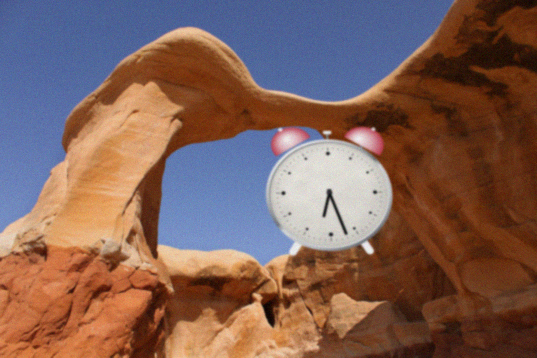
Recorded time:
6,27
